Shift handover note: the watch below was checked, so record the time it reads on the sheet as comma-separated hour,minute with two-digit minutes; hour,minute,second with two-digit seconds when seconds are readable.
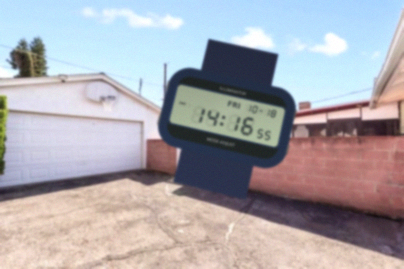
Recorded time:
14,16
